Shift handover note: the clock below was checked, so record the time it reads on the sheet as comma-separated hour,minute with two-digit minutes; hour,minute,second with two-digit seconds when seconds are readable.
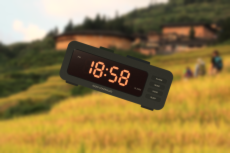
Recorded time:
18,58
